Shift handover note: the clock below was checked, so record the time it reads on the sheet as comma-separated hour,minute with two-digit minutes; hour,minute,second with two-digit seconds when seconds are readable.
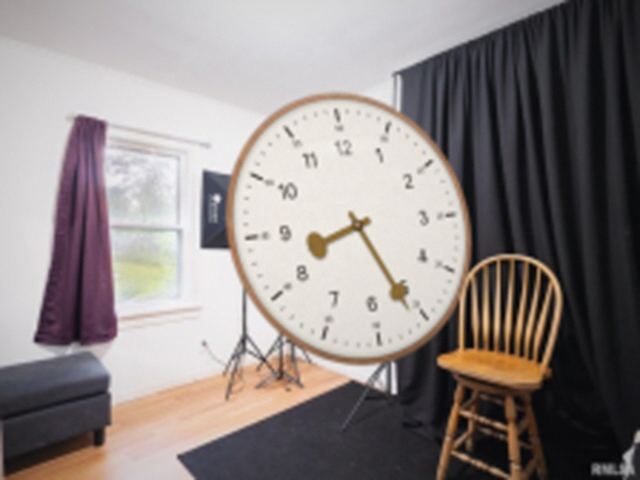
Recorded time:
8,26
